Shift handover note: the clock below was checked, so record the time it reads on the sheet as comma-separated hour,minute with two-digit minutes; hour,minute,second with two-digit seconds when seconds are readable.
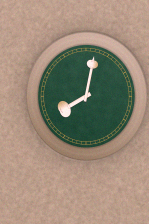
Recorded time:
8,02
